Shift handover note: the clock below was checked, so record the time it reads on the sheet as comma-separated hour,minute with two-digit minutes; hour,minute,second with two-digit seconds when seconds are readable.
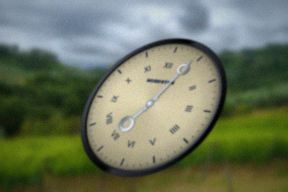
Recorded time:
7,04
